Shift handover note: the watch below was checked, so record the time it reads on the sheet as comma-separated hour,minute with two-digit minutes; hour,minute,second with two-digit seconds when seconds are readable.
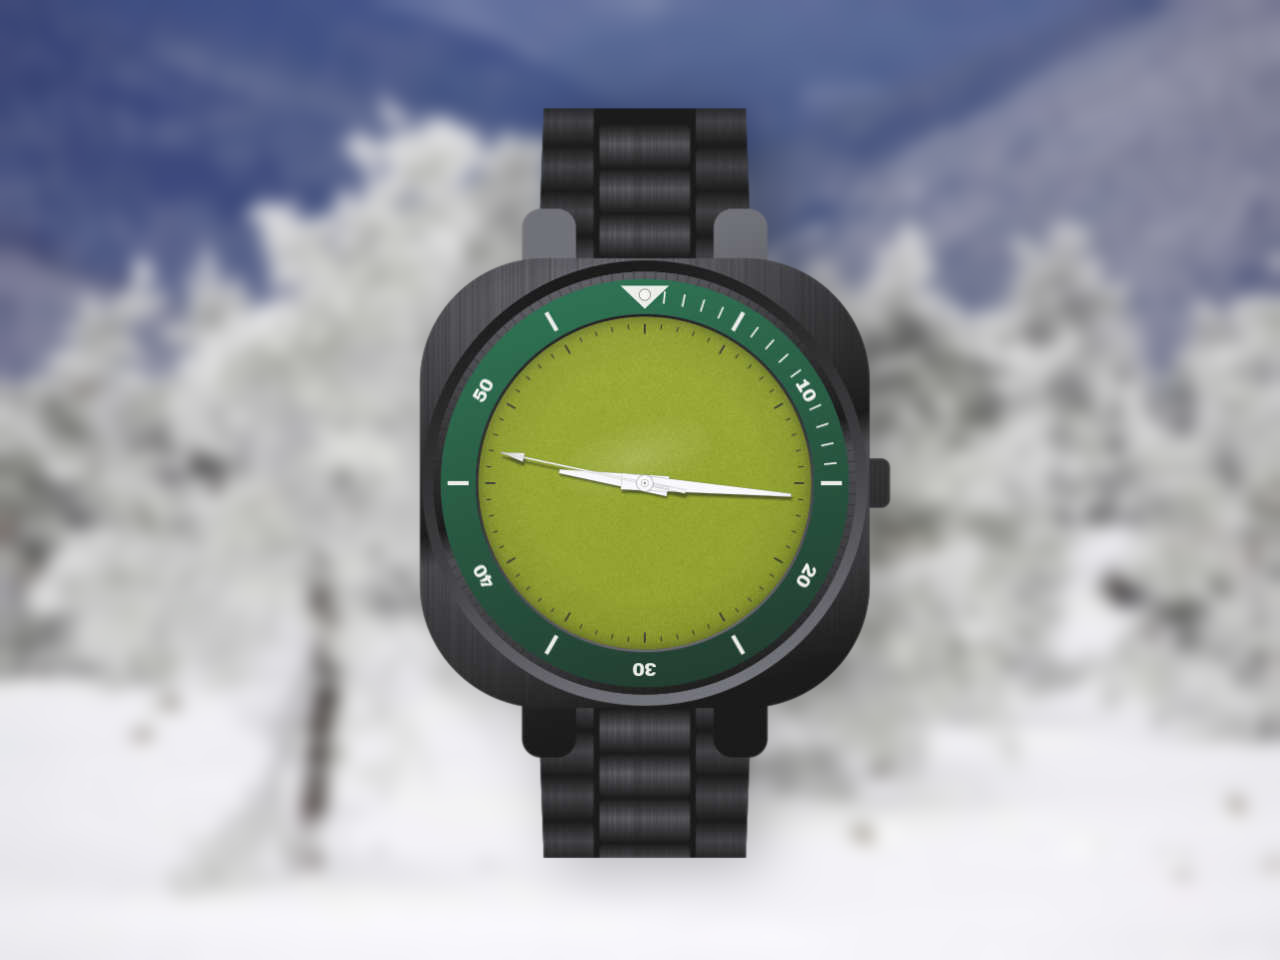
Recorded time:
9,15,47
